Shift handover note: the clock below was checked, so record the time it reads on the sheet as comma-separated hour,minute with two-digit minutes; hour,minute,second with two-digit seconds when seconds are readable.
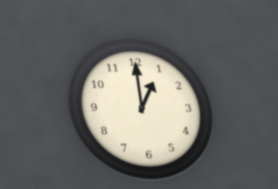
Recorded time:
1,00
